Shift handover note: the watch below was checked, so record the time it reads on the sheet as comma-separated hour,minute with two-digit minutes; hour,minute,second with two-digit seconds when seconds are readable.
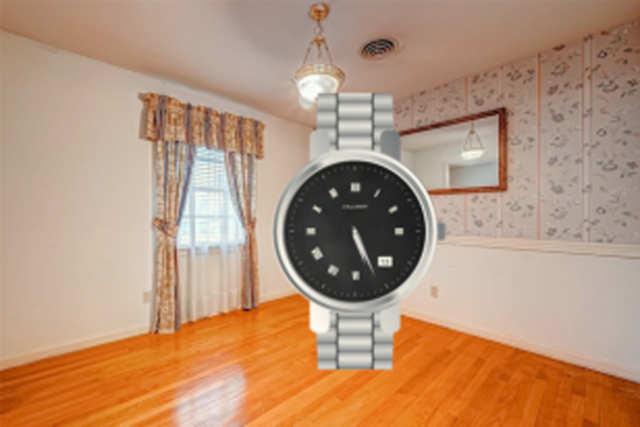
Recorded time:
5,26
